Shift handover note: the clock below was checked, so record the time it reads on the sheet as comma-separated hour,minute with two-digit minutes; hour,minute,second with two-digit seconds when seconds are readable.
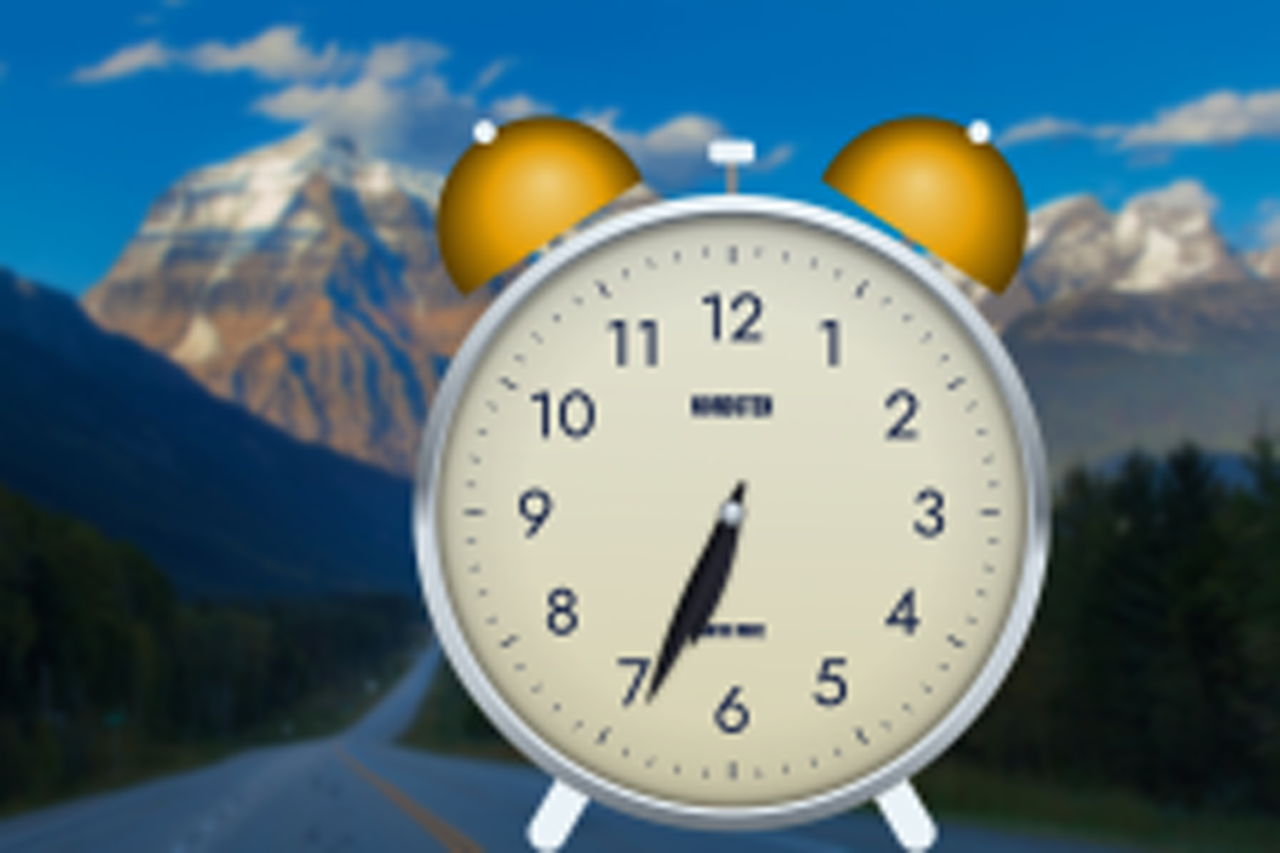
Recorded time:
6,34
